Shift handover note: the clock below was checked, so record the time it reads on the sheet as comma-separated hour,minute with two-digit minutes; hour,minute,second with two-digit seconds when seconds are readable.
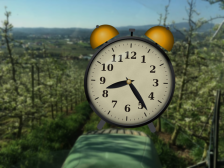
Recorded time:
8,24
